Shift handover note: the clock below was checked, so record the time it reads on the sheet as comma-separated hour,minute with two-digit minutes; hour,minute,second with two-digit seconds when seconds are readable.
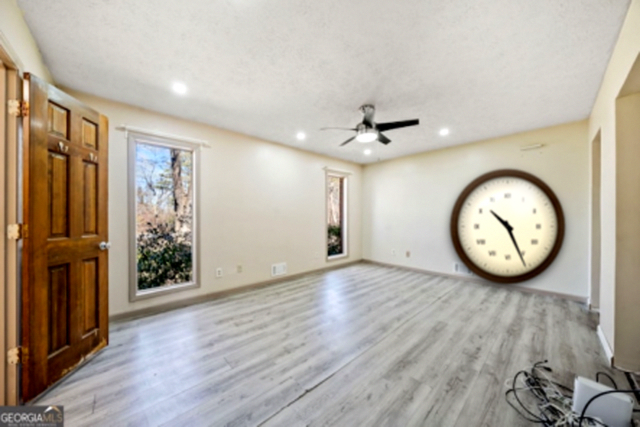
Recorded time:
10,26
